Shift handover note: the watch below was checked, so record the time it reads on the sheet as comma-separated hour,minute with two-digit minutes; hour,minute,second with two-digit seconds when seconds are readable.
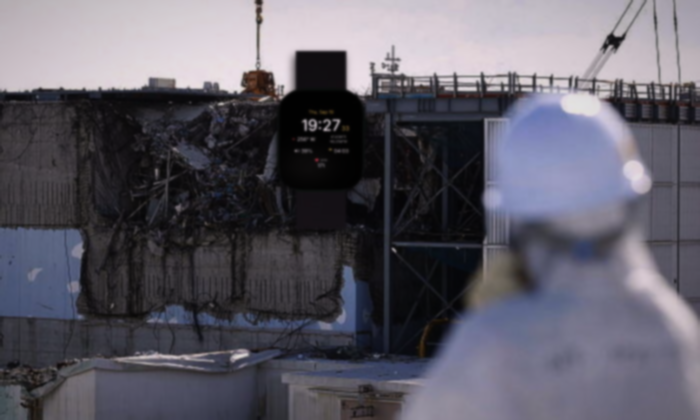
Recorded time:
19,27
